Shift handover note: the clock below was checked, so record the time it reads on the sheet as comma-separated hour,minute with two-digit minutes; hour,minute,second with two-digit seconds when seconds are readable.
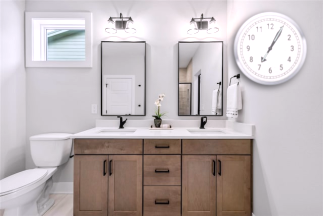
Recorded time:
7,05
